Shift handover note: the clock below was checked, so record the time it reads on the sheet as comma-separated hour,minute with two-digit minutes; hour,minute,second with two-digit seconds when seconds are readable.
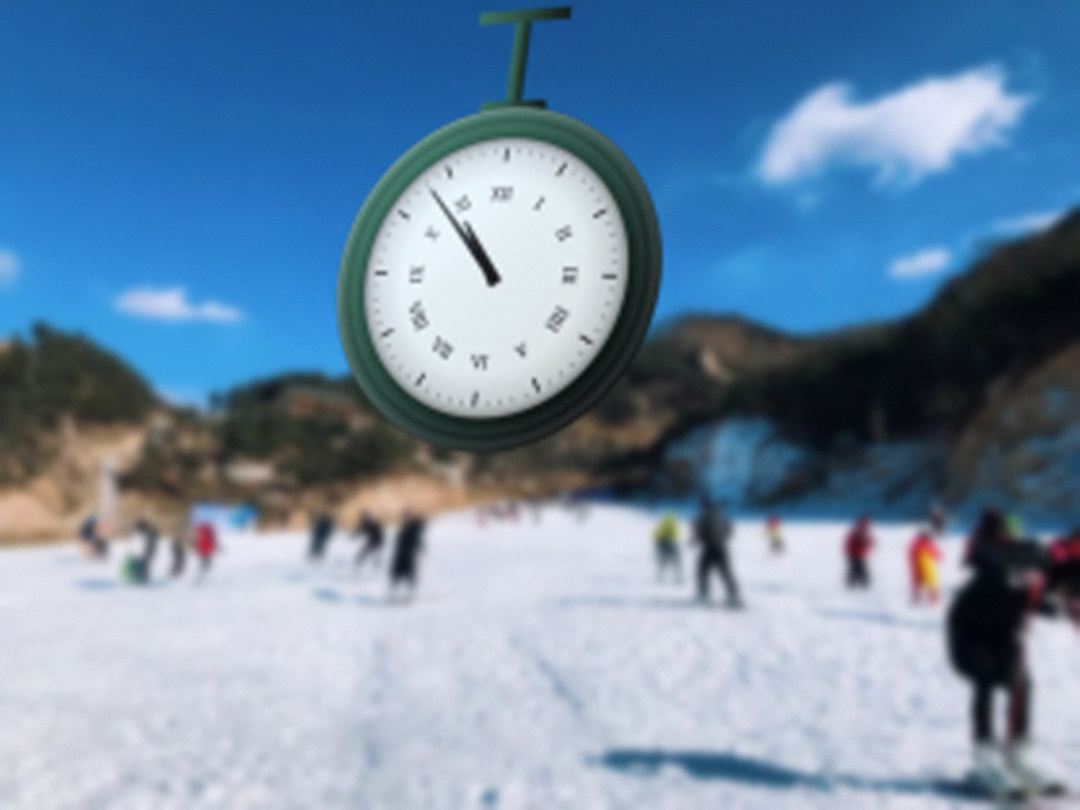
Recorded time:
10,53
